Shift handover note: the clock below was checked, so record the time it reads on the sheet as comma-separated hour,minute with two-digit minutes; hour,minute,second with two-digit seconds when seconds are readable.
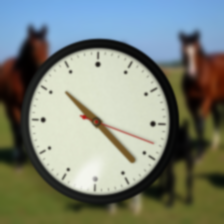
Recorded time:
10,22,18
